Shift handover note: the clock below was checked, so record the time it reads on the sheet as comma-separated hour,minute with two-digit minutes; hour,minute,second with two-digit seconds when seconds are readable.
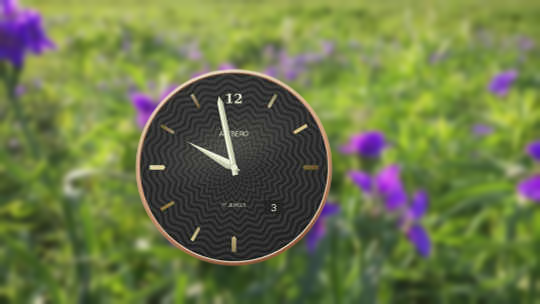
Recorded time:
9,58
